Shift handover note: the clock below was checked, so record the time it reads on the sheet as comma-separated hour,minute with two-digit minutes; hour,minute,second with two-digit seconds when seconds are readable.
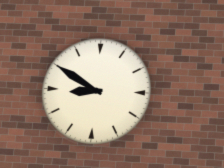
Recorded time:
8,50
